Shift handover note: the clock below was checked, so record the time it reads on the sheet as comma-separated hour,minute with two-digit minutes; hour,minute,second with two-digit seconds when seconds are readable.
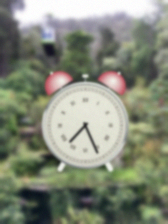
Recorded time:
7,26
